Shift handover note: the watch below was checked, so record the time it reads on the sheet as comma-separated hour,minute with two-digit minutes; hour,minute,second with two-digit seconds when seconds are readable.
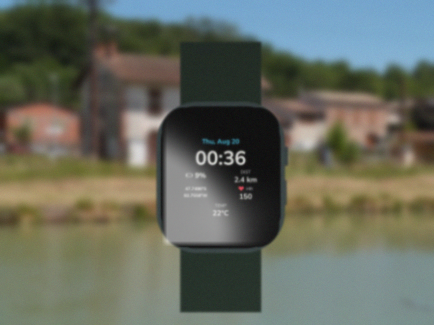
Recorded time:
0,36
